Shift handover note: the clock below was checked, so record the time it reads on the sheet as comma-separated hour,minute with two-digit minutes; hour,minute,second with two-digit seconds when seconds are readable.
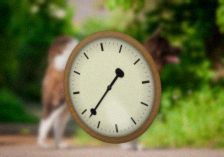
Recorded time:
1,38
